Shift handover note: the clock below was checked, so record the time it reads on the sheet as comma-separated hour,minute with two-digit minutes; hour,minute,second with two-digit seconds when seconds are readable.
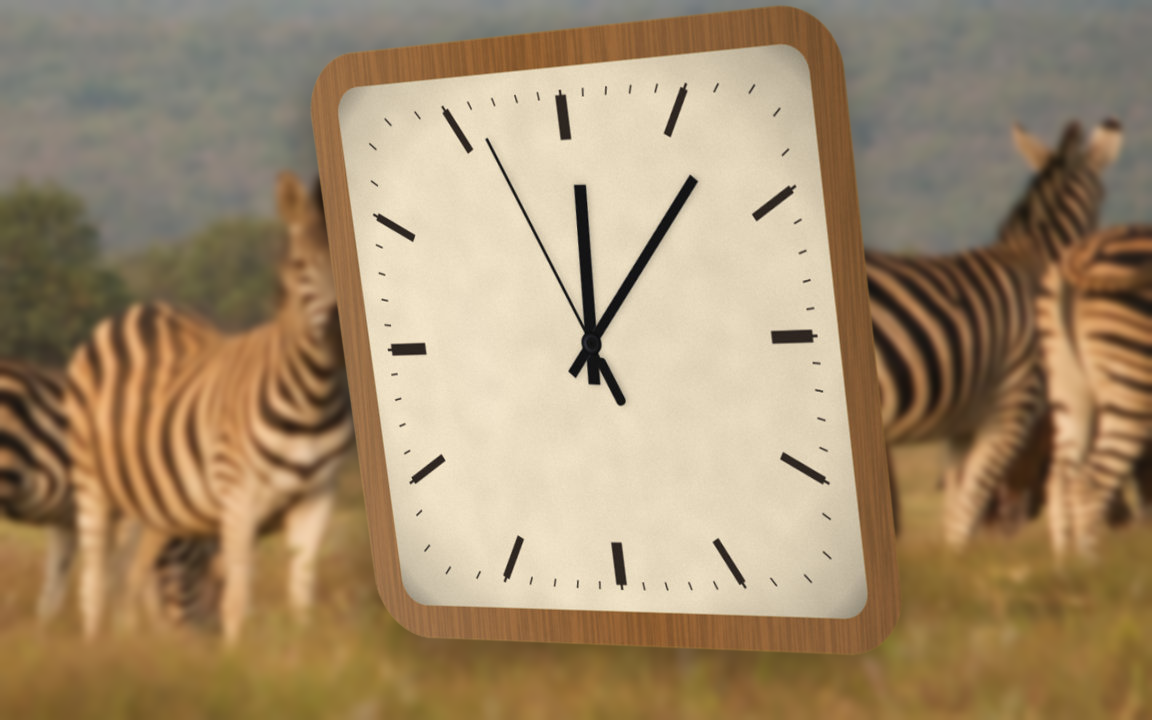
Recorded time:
12,06,56
